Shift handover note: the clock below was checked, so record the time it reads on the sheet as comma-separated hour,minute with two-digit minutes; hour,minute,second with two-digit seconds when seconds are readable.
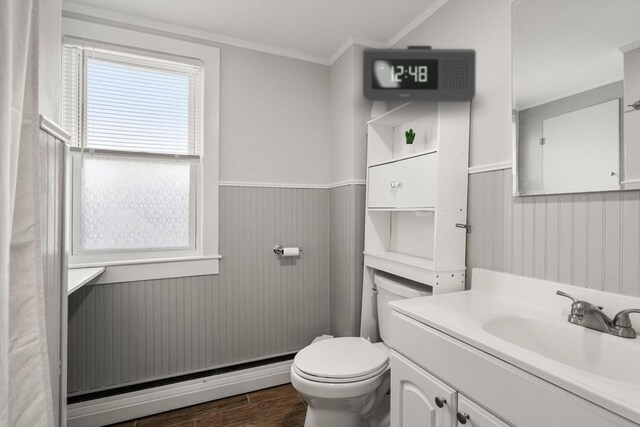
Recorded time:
12,48
